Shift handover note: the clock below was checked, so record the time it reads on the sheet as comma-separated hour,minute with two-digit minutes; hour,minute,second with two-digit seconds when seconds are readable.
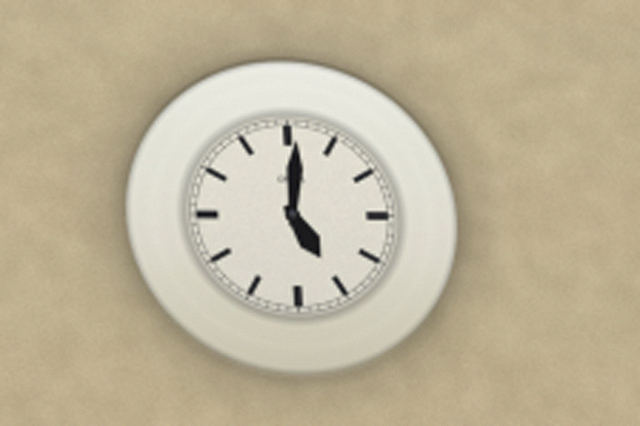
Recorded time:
5,01
